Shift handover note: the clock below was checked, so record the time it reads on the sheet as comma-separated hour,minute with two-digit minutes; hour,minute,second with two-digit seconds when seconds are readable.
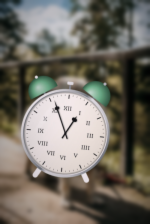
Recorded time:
12,56
